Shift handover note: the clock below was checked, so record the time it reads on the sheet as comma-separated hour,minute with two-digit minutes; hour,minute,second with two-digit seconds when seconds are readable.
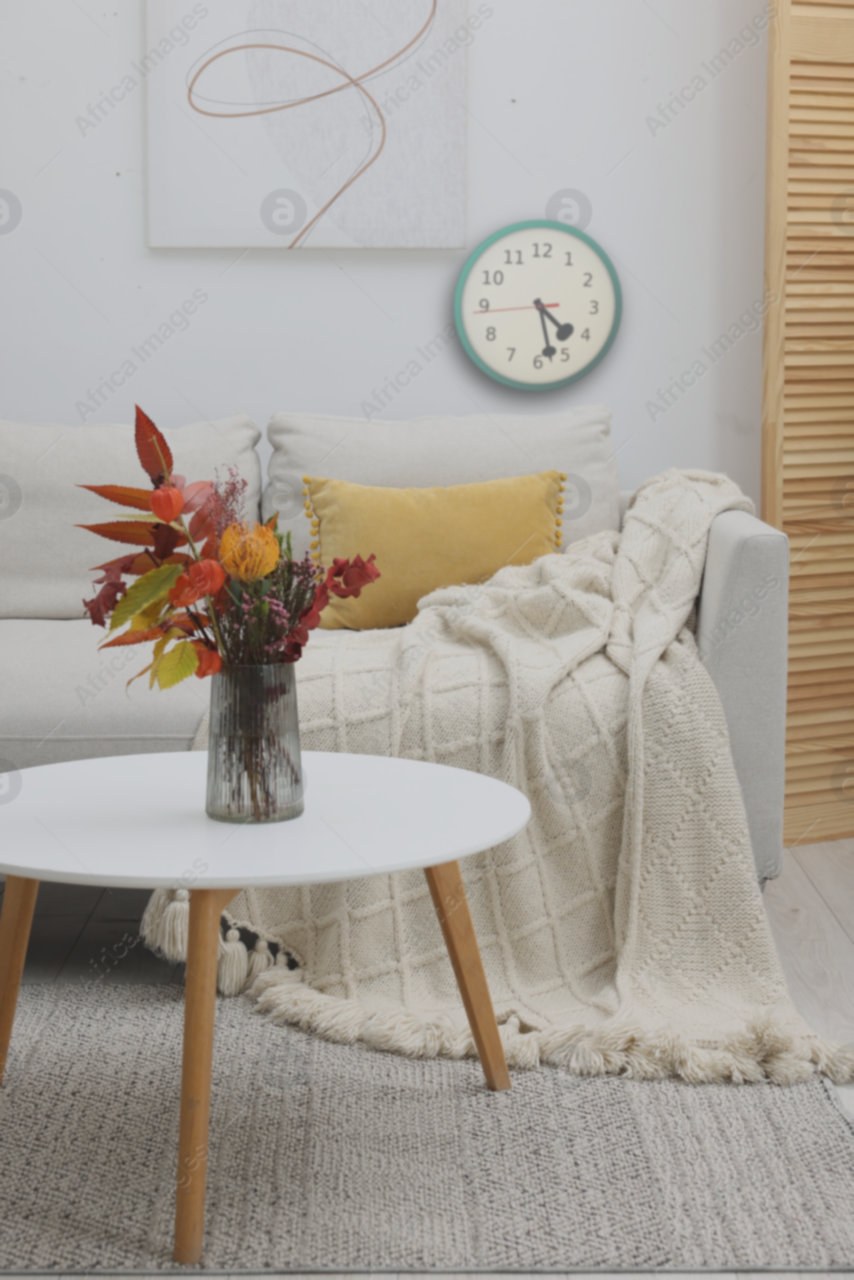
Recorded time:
4,27,44
